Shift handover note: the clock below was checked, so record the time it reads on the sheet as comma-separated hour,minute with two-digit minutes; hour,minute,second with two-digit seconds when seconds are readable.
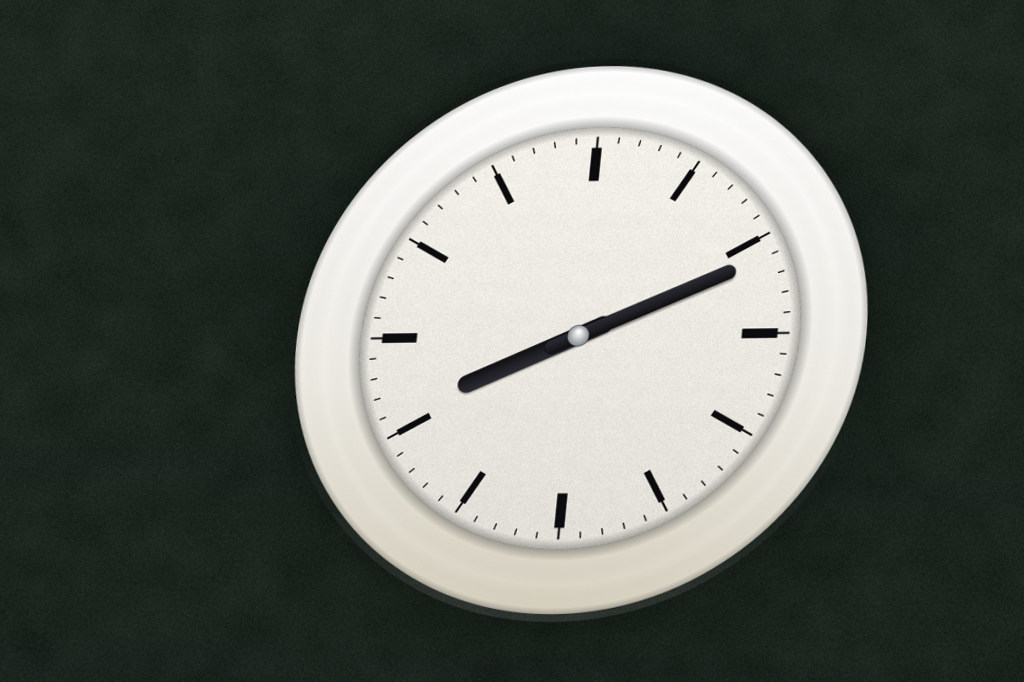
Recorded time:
8,11
